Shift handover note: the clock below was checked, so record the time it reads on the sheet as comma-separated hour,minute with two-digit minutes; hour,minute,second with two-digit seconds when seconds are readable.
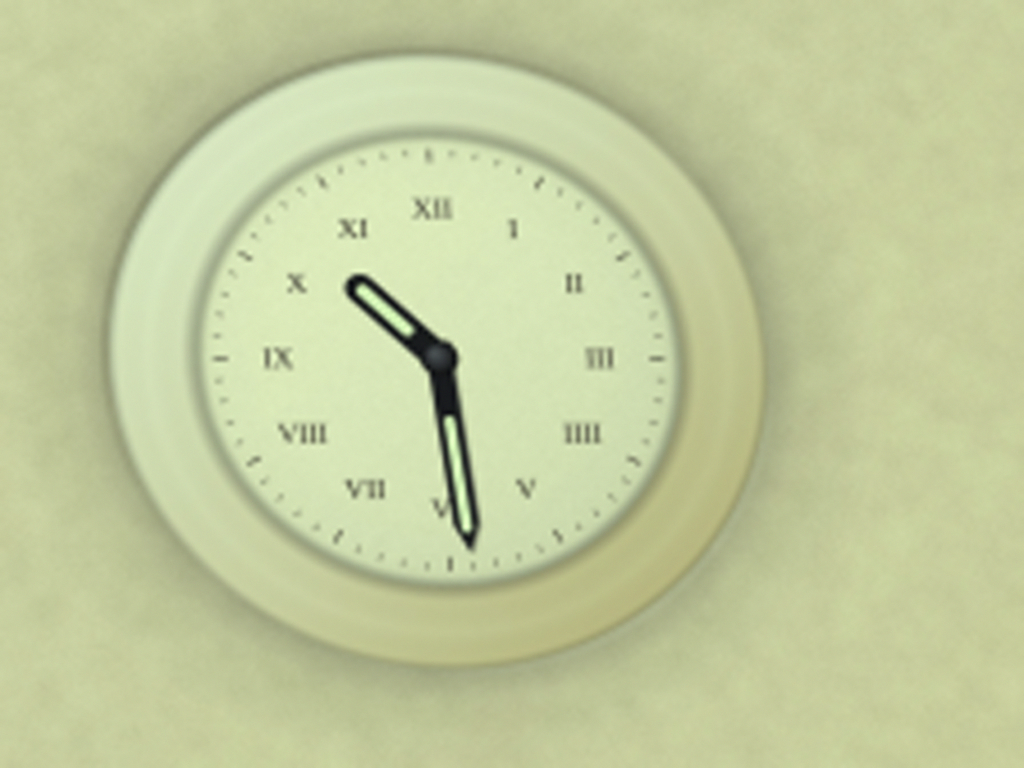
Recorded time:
10,29
